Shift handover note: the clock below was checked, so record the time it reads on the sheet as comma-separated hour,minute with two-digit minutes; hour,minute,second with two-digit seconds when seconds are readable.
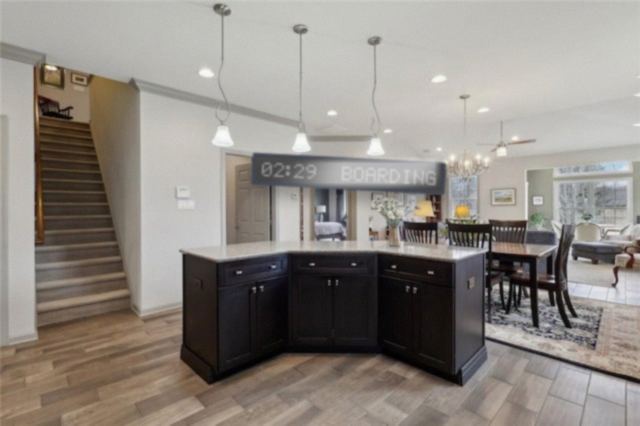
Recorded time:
2,29
